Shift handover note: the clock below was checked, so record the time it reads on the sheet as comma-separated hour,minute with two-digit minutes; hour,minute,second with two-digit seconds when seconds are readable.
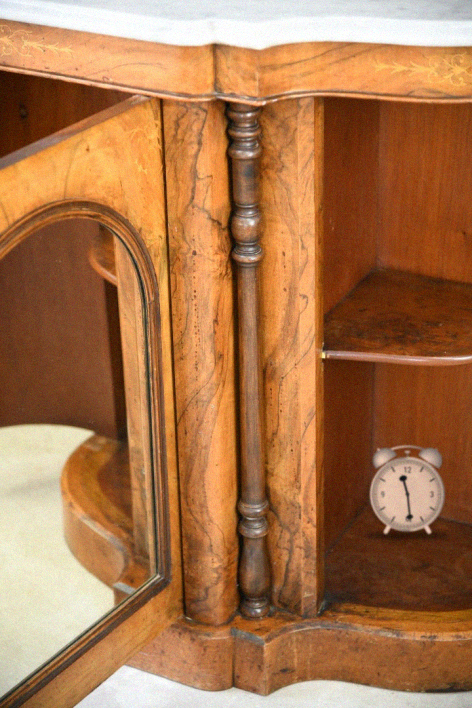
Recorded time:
11,29
